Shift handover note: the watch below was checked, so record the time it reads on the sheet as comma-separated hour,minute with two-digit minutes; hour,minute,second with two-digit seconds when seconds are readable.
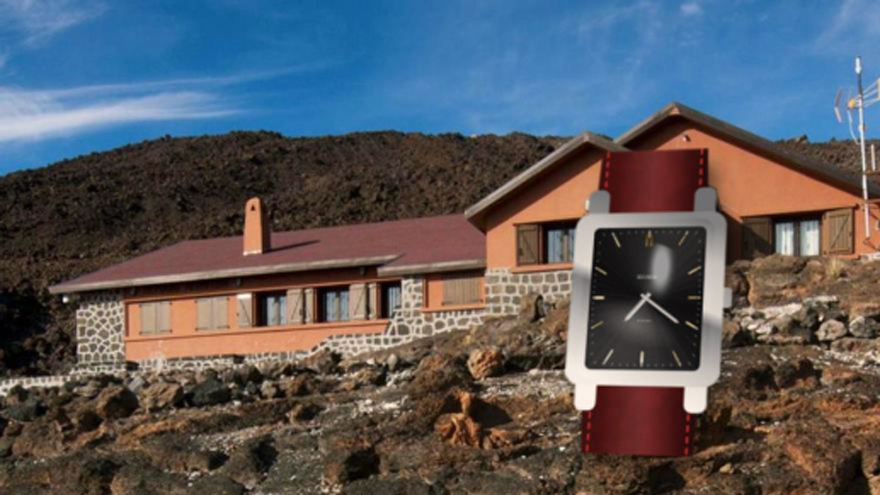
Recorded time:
7,21
